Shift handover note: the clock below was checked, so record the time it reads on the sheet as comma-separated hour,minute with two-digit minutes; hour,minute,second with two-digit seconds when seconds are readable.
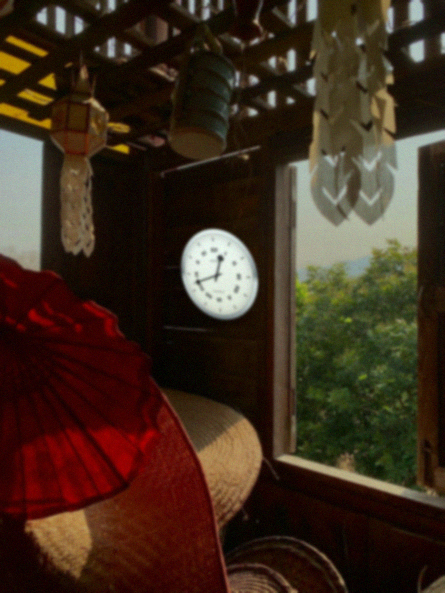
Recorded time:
12,42
